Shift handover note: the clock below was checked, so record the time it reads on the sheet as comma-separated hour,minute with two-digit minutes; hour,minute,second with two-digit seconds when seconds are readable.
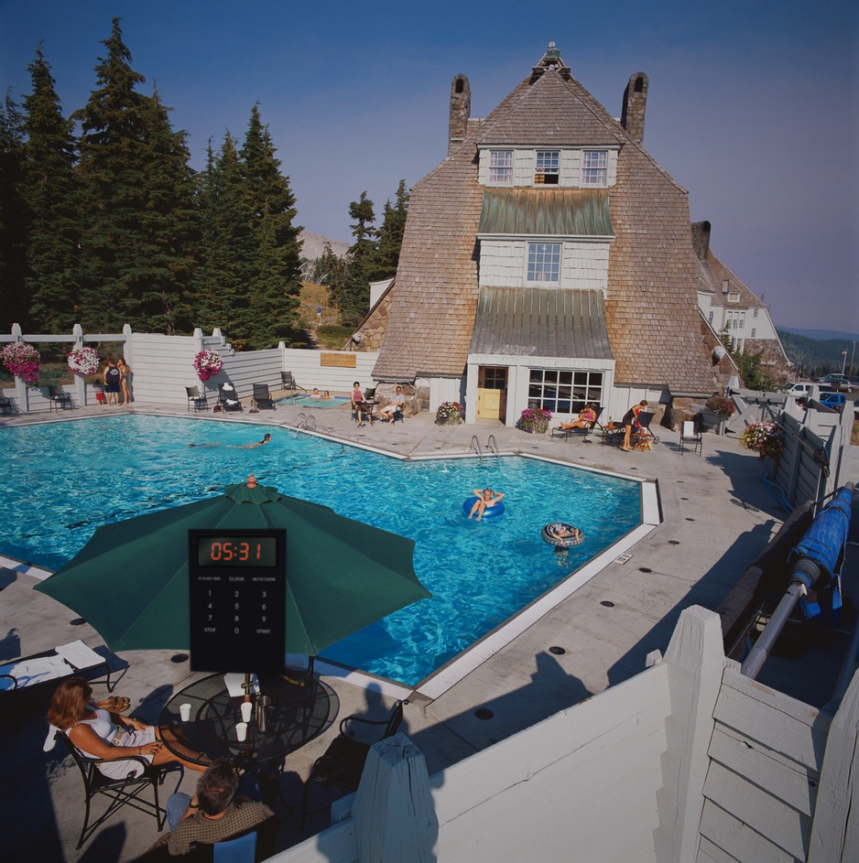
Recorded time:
5,31
